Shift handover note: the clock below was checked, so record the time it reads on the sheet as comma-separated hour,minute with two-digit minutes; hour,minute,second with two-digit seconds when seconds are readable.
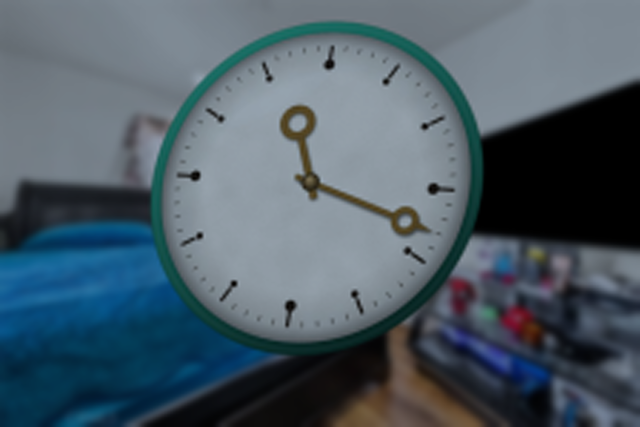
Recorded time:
11,18
